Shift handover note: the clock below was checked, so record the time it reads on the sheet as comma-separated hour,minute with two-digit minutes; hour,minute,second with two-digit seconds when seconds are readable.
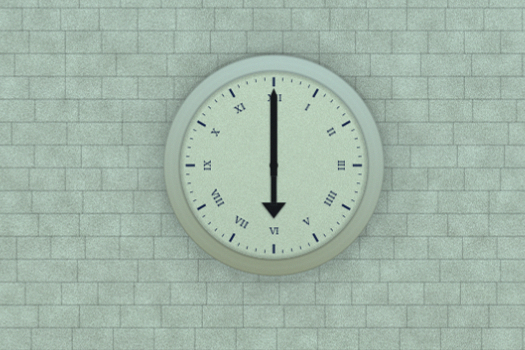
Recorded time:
6,00
